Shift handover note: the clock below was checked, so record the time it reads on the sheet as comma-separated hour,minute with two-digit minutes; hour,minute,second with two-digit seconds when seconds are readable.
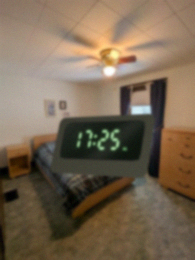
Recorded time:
17,25
